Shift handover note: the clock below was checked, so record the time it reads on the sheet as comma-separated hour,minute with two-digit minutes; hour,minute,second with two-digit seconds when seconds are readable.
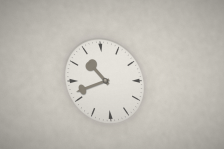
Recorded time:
10,42
